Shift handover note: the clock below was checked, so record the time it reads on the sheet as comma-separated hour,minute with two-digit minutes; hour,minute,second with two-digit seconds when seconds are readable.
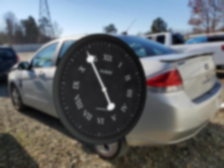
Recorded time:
4,54
